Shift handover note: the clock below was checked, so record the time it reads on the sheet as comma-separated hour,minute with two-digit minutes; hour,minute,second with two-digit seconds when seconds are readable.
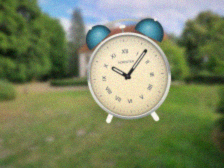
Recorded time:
10,07
